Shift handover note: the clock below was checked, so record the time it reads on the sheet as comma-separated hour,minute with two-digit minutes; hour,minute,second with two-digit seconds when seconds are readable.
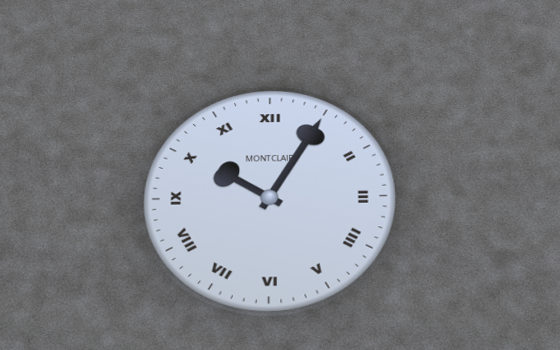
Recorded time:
10,05
